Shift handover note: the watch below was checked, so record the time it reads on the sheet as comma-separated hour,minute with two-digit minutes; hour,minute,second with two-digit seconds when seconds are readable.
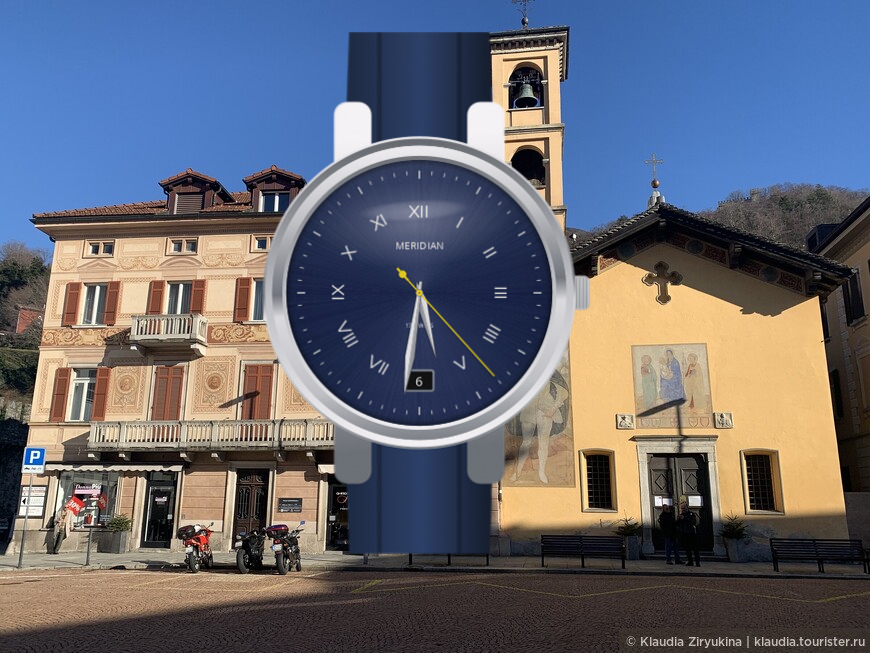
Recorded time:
5,31,23
